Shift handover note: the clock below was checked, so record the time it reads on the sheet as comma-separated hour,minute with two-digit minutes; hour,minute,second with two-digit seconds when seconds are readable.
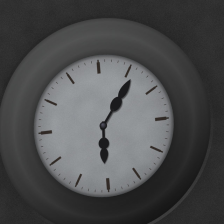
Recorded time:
6,06
